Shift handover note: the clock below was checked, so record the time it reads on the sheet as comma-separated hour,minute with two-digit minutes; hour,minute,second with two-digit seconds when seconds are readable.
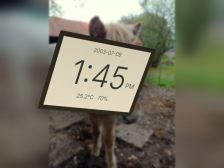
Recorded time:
1,45
